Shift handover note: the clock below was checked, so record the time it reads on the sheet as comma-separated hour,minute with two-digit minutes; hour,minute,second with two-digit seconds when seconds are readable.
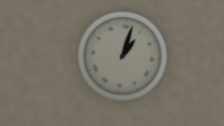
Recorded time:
1,02
